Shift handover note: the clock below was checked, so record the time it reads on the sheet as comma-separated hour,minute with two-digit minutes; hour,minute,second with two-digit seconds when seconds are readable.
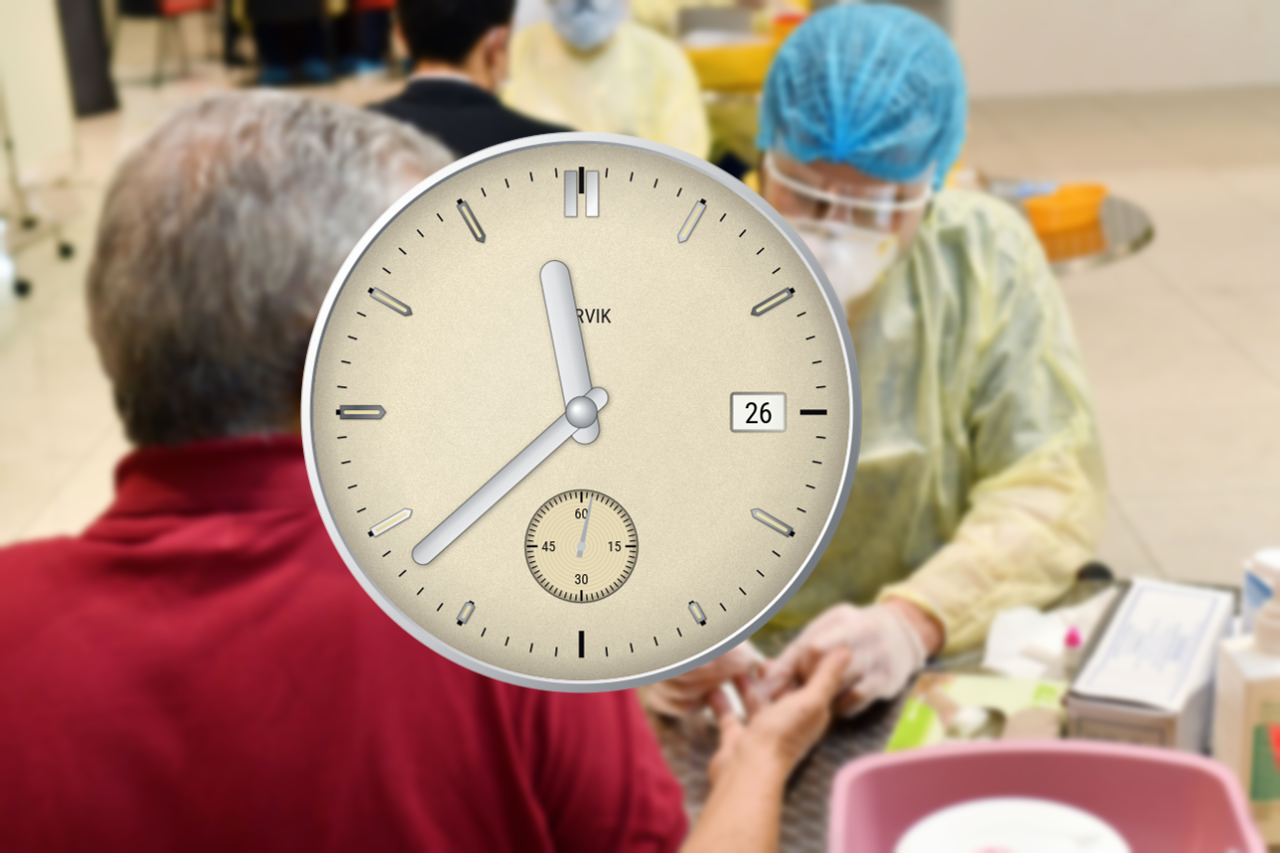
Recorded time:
11,38,02
